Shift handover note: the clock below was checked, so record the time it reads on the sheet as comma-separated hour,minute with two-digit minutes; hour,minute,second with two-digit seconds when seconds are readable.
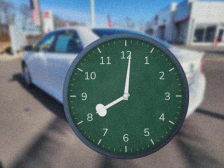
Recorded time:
8,01
